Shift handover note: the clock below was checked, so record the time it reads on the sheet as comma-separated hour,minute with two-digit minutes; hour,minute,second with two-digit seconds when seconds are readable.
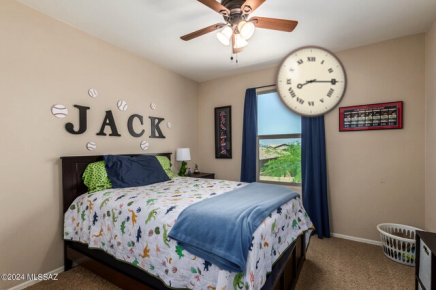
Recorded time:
8,15
